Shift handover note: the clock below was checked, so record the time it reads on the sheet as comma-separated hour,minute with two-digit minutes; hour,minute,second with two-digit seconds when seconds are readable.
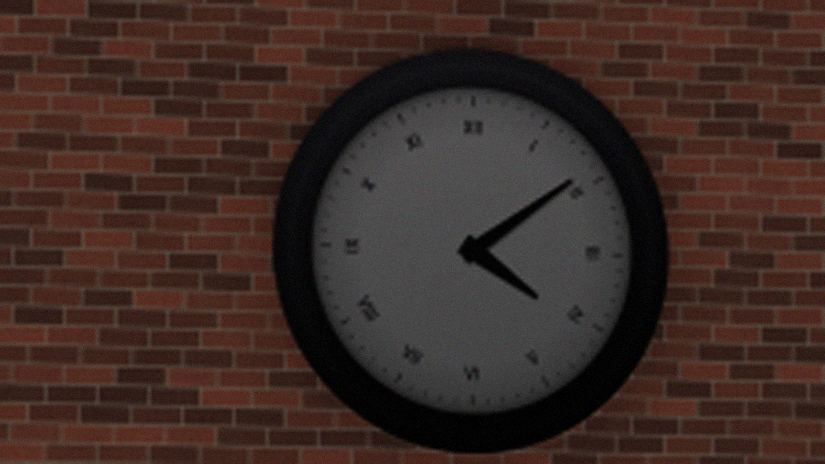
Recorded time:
4,09
